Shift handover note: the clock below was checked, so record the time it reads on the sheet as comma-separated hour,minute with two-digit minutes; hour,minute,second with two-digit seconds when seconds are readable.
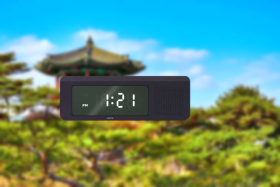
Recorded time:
1,21
